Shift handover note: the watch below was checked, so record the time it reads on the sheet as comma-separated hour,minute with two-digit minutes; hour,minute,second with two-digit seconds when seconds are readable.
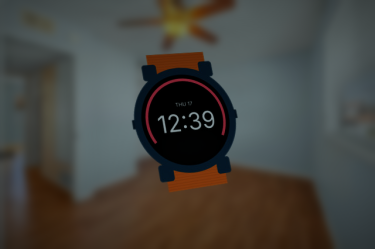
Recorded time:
12,39
